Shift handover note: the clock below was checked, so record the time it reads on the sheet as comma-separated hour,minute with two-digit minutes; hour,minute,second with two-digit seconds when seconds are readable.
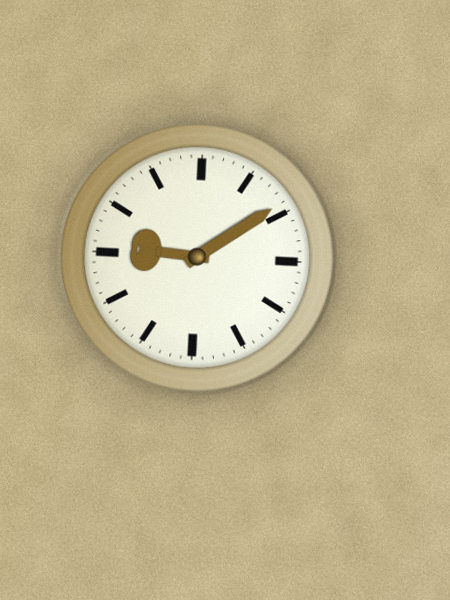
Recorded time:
9,09
